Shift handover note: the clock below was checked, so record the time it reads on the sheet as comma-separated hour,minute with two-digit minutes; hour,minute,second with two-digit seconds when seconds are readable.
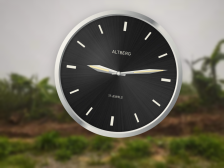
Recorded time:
9,13
